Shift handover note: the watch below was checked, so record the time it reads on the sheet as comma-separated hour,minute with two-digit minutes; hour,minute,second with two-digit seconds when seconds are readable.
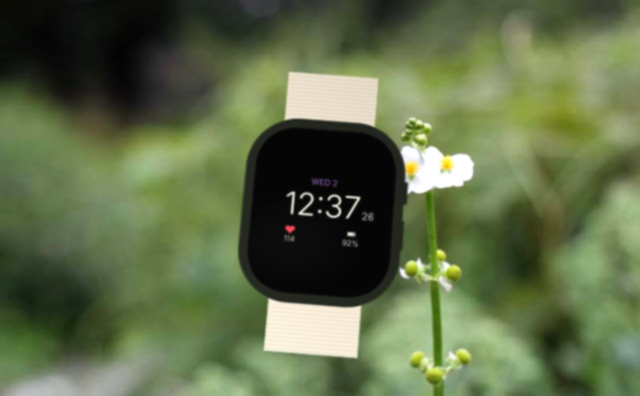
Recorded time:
12,37
